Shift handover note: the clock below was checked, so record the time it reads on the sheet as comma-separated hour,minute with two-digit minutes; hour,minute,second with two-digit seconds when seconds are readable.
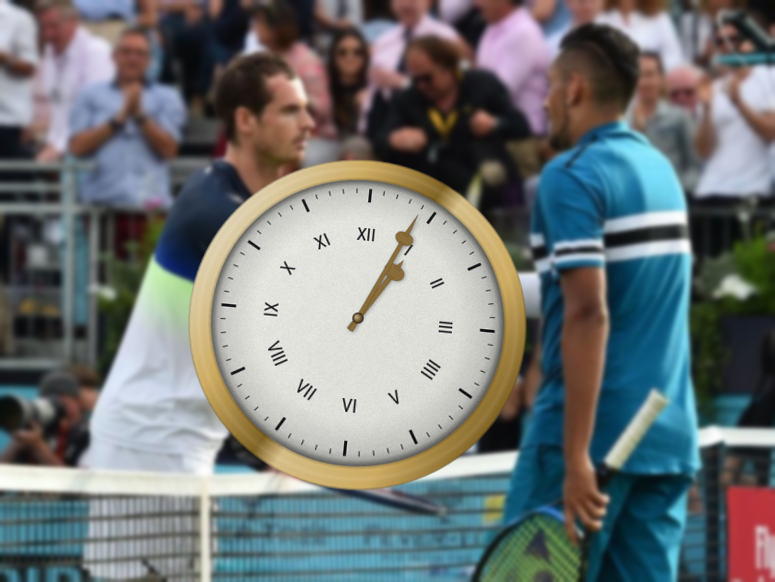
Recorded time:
1,04
